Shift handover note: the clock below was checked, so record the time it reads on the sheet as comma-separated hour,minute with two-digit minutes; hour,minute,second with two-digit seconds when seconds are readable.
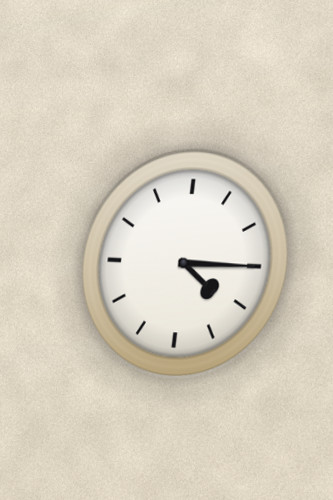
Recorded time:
4,15
